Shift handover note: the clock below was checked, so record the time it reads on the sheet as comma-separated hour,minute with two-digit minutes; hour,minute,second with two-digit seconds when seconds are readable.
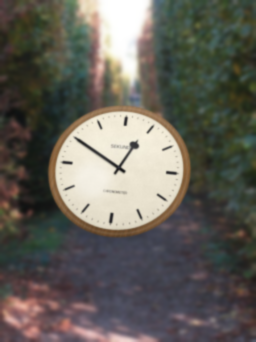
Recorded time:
12,50
